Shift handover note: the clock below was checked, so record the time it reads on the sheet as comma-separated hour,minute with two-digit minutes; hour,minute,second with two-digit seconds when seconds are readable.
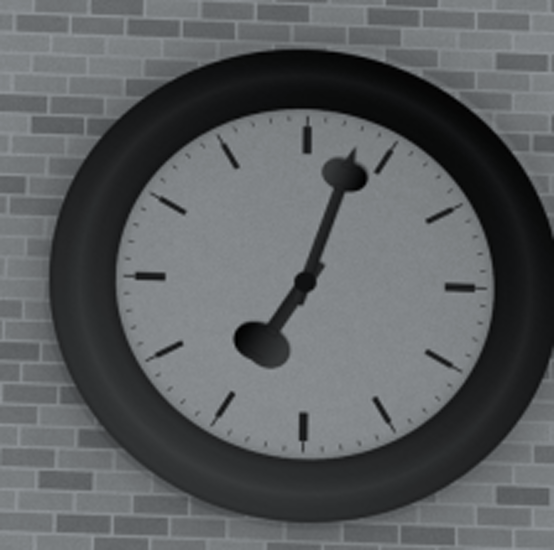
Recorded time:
7,03
